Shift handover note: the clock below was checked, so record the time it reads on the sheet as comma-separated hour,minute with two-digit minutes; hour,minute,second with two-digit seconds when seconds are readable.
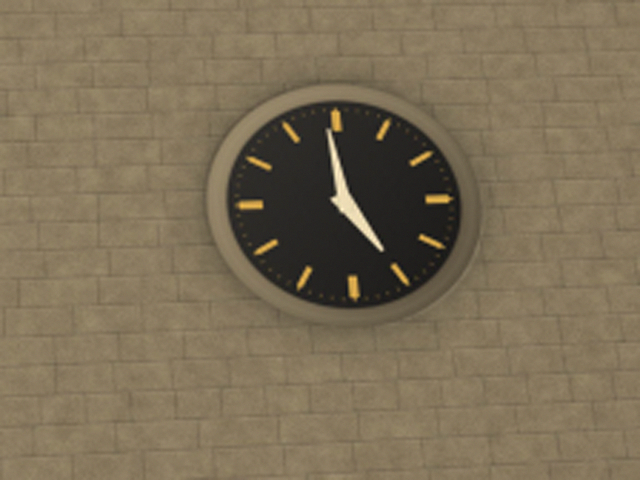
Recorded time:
4,59
